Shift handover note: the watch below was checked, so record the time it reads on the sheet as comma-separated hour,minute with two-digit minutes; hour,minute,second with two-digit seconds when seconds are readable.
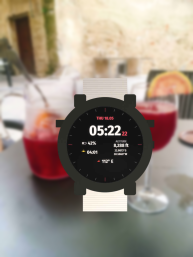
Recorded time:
5,22
